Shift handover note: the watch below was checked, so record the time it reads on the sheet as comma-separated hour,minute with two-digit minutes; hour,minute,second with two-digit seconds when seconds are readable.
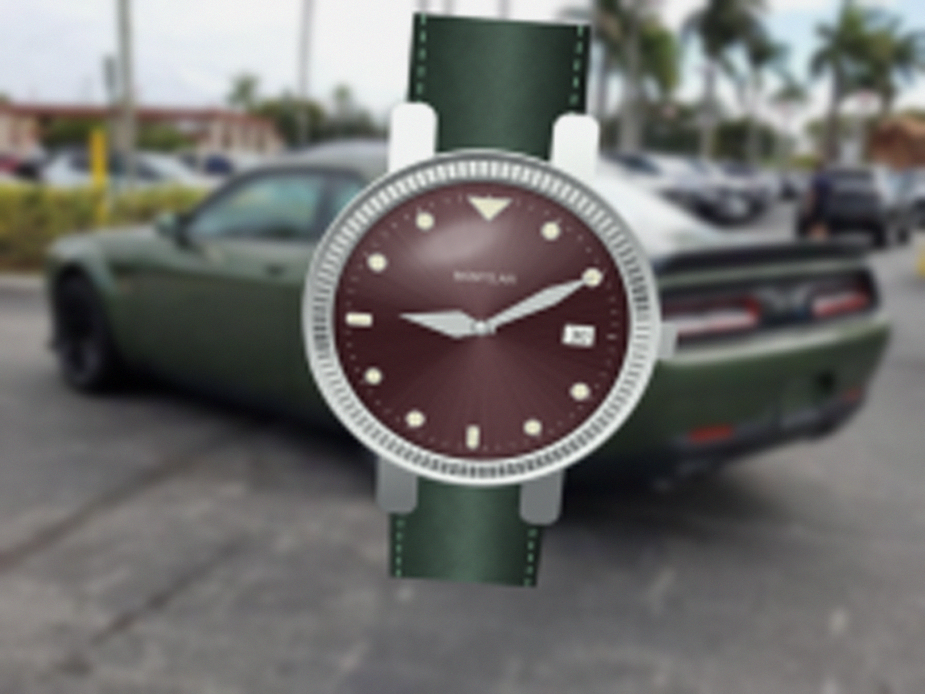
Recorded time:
9,10
